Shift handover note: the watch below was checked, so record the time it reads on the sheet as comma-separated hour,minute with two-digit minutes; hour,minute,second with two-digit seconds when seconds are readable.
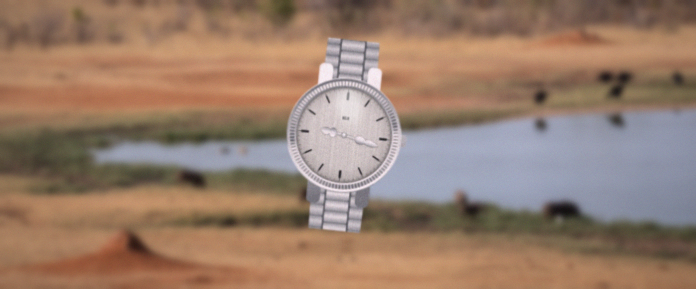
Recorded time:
9,17
